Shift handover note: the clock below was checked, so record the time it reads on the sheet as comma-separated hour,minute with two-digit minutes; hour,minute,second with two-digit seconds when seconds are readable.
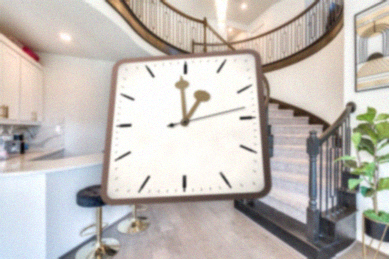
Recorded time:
12,59,13
